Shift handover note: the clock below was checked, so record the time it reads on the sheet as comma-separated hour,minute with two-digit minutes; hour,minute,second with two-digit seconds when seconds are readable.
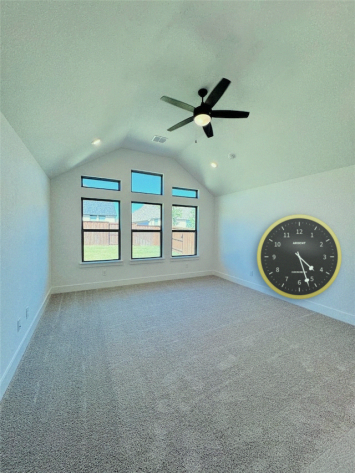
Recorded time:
4,27
